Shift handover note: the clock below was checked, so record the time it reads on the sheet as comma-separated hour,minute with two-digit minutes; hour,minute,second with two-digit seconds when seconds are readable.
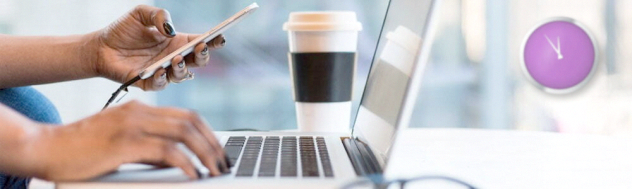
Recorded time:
11,54
